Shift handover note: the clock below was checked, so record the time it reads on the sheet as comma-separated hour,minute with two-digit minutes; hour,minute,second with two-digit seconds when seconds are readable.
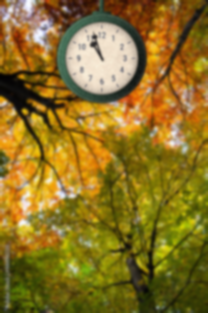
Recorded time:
10,57
